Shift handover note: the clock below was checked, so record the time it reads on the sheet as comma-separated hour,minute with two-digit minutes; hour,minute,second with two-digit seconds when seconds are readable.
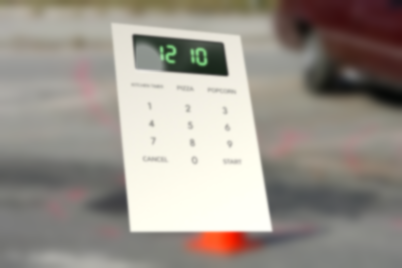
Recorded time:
12,10
